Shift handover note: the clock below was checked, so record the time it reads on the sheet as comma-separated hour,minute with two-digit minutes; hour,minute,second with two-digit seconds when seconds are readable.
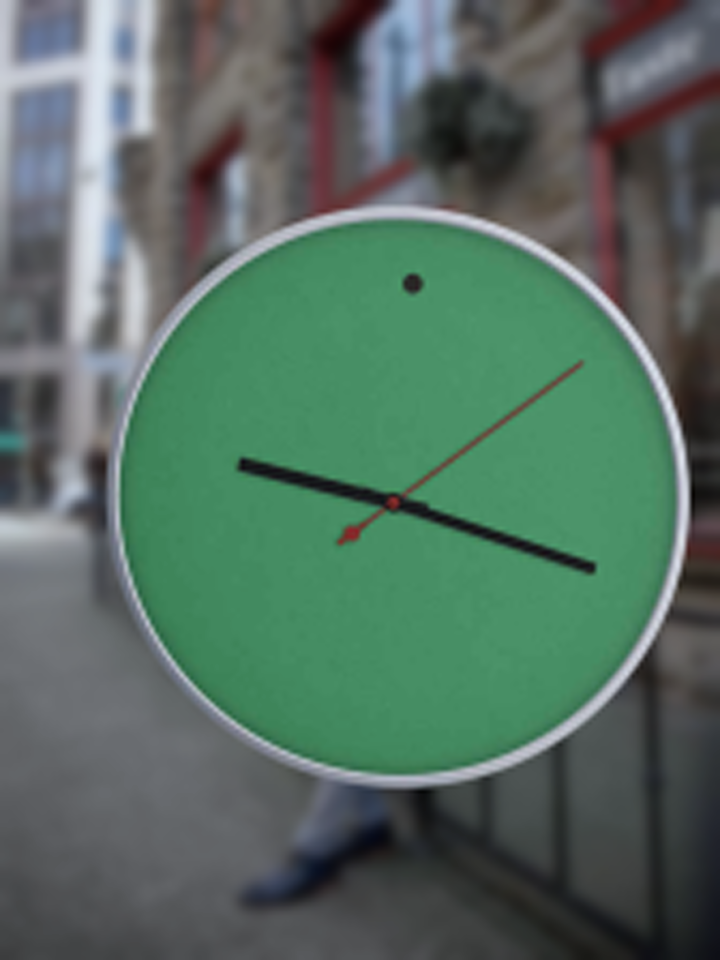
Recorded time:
9,17,08
